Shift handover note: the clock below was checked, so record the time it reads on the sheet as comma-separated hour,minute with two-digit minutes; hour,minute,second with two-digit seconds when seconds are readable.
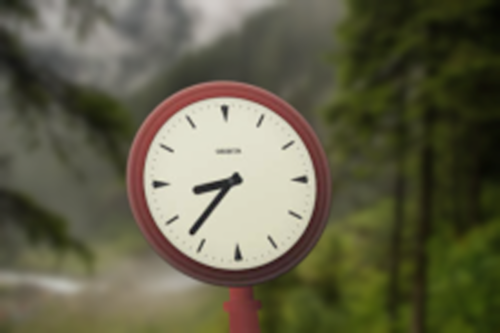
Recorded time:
8,37
